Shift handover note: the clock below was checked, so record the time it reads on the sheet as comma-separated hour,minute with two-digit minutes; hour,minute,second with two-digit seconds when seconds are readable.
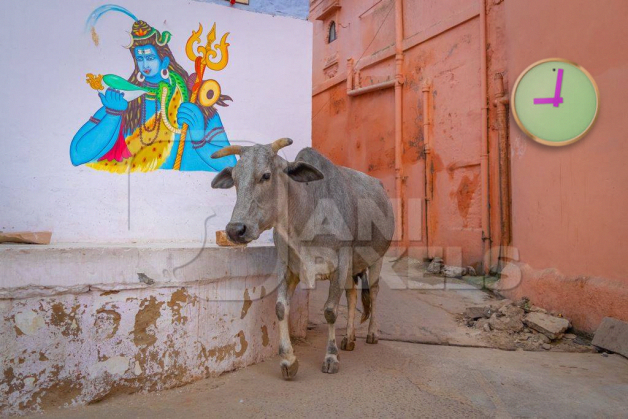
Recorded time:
9,02
